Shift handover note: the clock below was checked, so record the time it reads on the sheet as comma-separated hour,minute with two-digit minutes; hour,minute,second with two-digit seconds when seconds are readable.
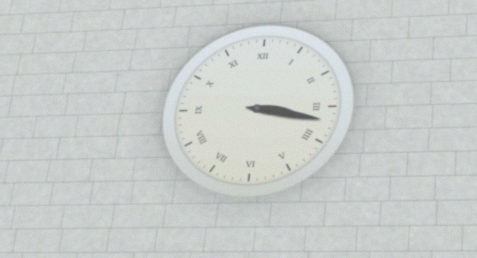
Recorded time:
3,17
